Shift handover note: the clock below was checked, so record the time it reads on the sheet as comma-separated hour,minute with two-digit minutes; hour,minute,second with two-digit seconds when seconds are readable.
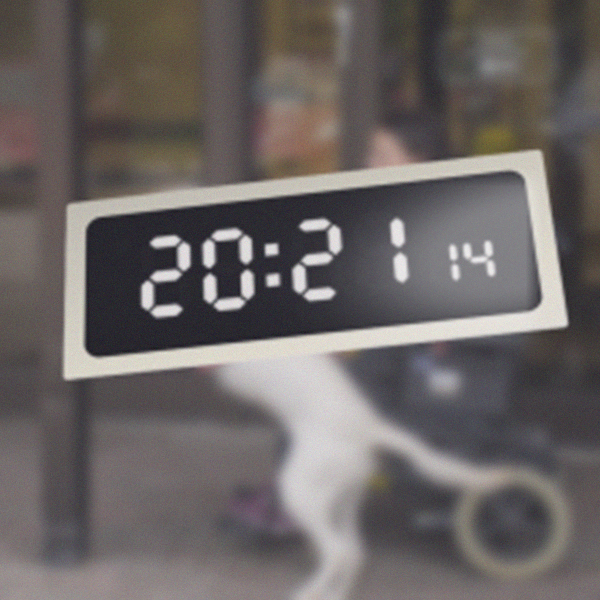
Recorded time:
20,21,14
